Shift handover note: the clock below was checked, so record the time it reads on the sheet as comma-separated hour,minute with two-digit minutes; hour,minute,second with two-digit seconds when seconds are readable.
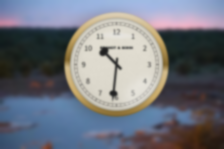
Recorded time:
10,31
